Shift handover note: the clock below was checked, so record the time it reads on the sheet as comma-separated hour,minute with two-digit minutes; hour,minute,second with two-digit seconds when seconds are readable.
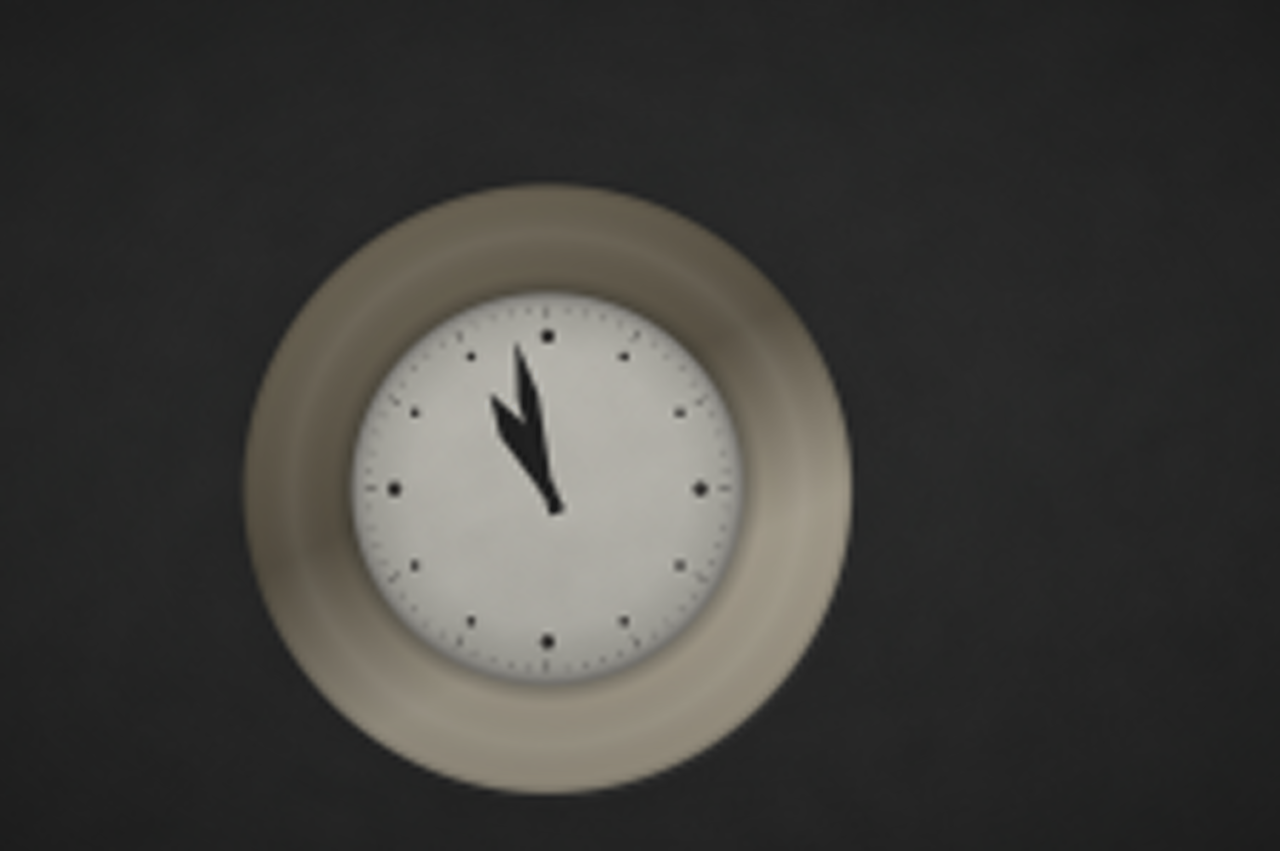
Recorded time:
10,58
